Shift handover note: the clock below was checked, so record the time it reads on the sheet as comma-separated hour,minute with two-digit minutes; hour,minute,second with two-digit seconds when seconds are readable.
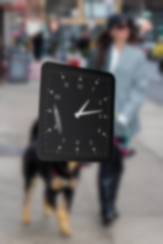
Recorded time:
1,13
